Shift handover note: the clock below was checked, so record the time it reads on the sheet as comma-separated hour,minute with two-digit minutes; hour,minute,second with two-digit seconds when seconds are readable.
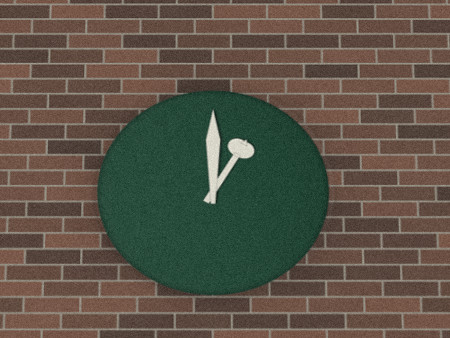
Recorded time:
1,00
